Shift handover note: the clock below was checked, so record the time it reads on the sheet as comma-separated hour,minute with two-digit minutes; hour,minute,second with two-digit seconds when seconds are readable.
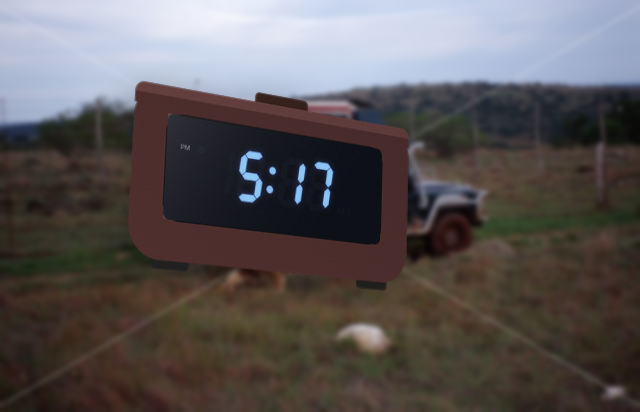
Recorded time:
5,17
